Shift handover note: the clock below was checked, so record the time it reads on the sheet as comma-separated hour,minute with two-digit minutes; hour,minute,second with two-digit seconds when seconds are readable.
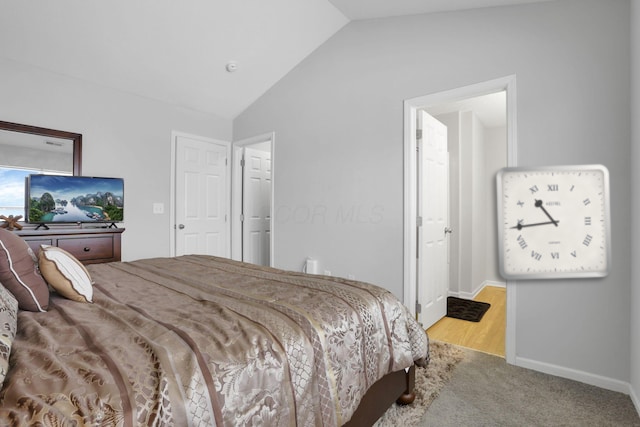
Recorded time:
10,44
